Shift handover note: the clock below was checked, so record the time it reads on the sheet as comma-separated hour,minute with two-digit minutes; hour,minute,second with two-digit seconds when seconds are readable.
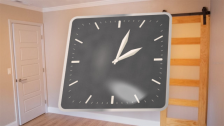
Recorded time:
2,03
